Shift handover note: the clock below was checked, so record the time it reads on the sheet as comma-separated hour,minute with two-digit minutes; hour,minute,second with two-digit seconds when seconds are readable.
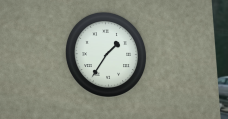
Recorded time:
1,36
